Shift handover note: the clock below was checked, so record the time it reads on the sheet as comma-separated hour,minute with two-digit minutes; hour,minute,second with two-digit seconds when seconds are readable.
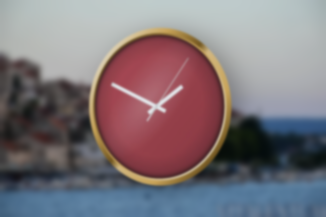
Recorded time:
1,49,06
